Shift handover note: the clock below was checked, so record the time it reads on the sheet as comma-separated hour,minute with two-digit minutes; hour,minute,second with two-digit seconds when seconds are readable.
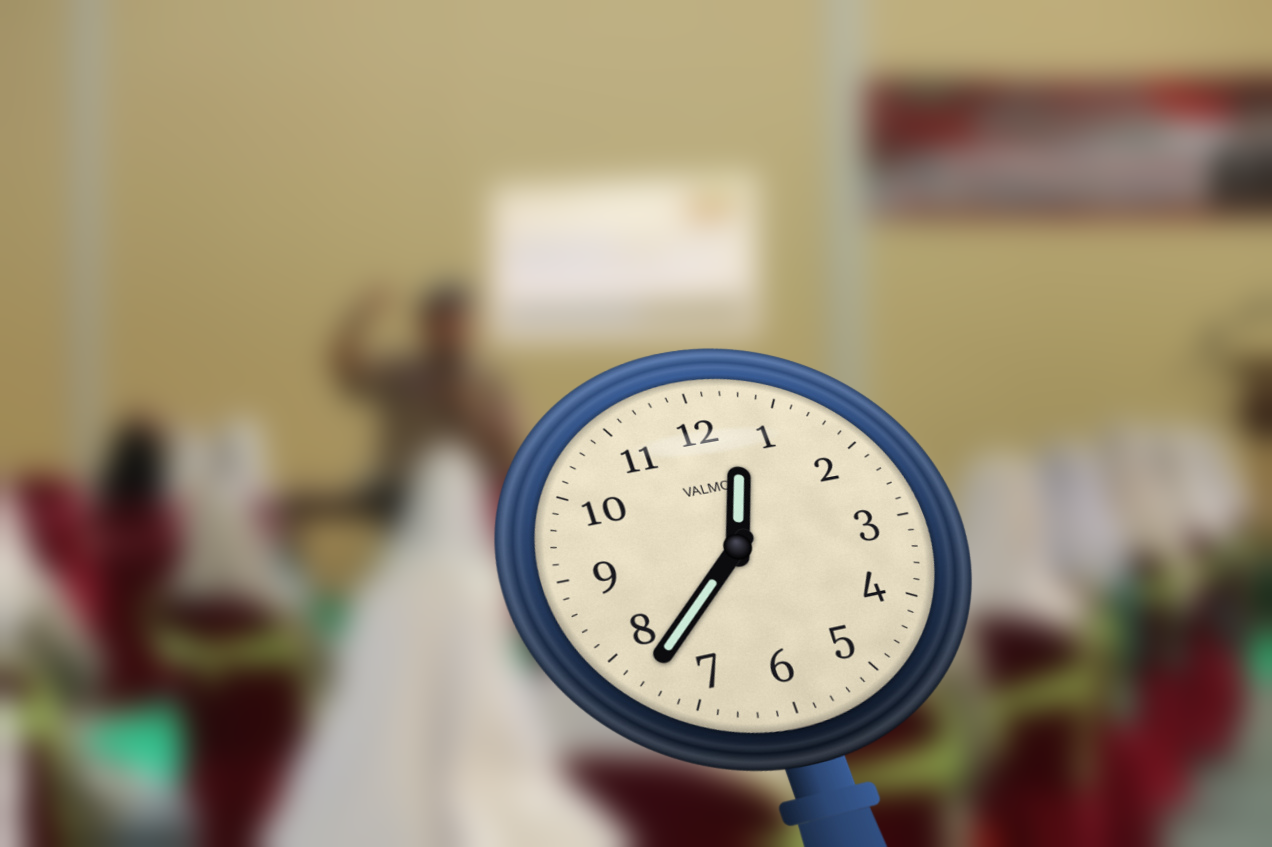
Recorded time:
12,38
